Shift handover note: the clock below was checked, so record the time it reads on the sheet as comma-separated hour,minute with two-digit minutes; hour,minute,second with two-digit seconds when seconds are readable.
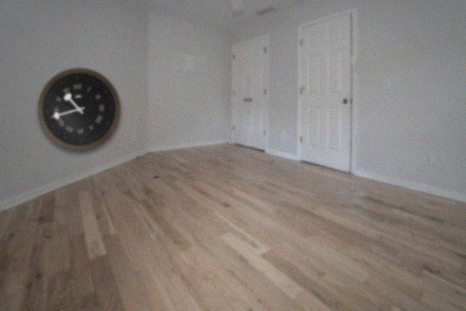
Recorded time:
10,43
